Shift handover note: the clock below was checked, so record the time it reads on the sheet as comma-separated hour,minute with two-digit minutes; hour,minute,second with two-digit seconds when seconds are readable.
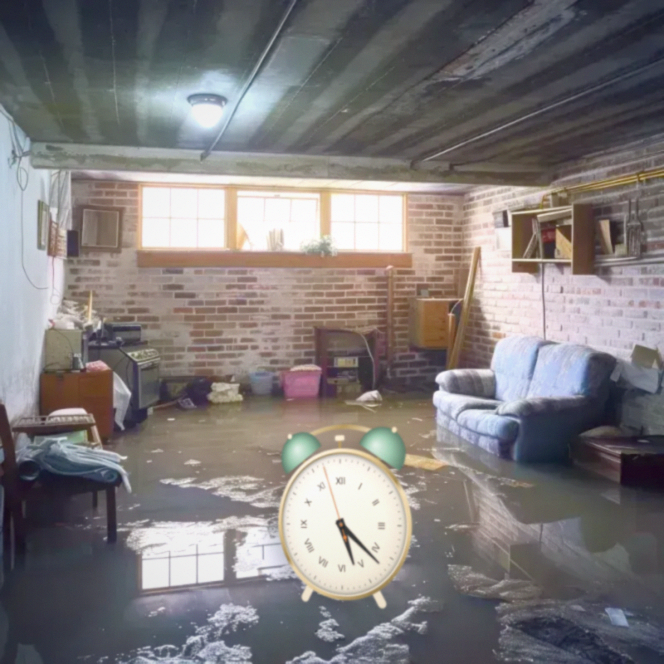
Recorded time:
5,21,57
